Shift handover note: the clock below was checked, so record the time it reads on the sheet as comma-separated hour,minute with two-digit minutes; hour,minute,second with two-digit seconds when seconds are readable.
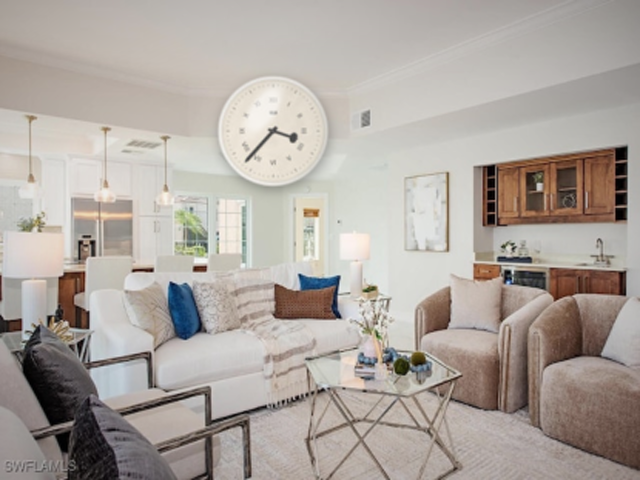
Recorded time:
3,37
